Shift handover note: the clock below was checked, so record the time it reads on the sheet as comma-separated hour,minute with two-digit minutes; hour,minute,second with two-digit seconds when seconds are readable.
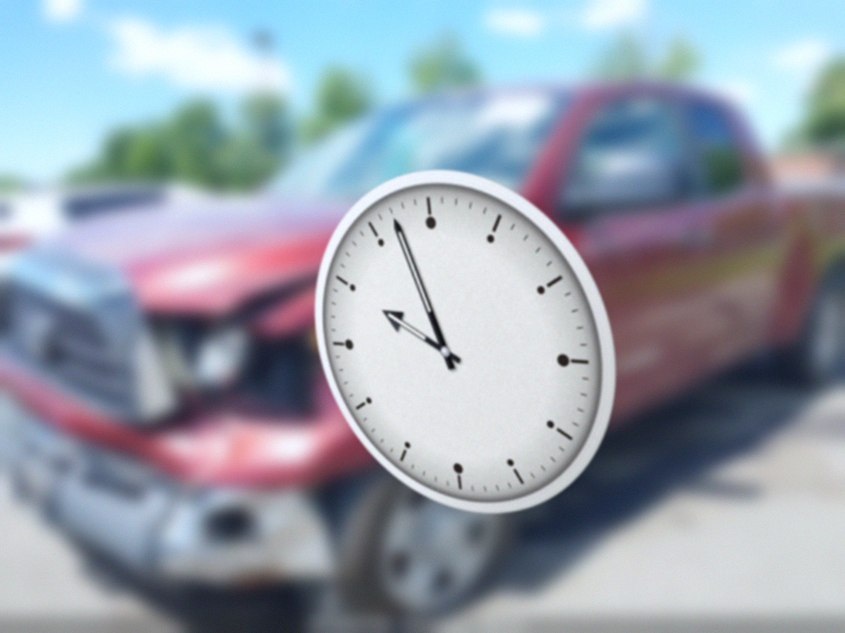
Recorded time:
9,57
